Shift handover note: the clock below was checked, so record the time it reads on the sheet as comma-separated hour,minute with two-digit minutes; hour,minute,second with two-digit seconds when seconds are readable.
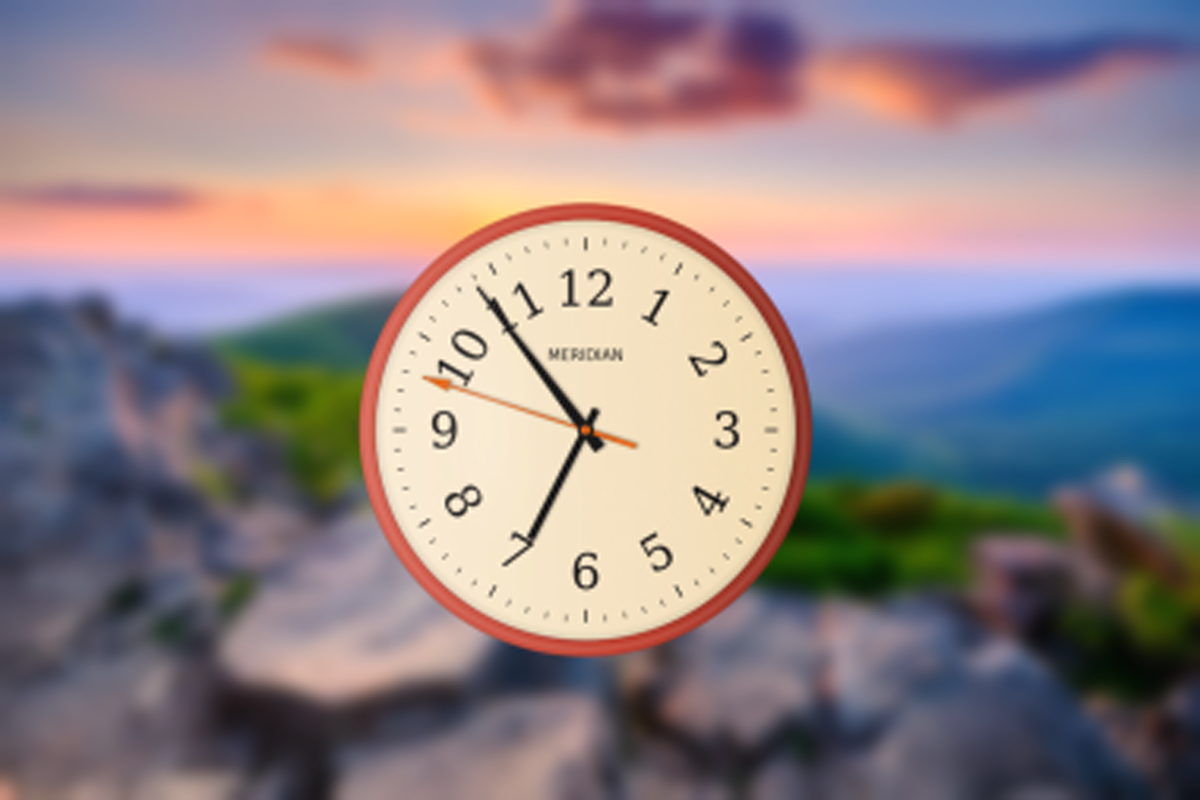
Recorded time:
6,53,48
